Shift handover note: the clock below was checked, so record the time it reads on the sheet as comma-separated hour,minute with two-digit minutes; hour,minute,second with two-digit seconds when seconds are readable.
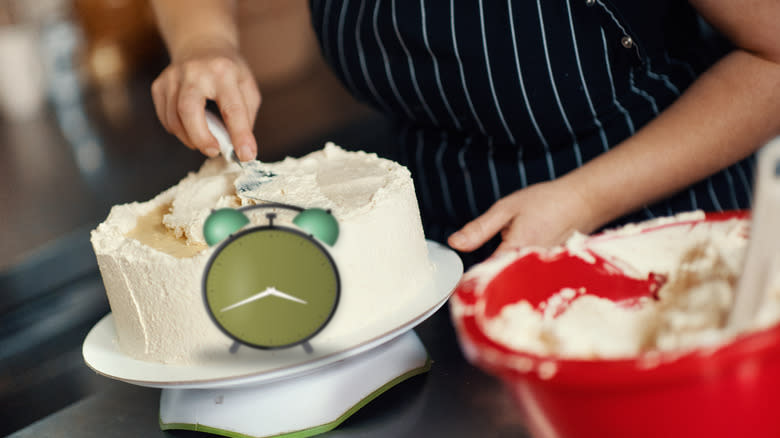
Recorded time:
3,41
